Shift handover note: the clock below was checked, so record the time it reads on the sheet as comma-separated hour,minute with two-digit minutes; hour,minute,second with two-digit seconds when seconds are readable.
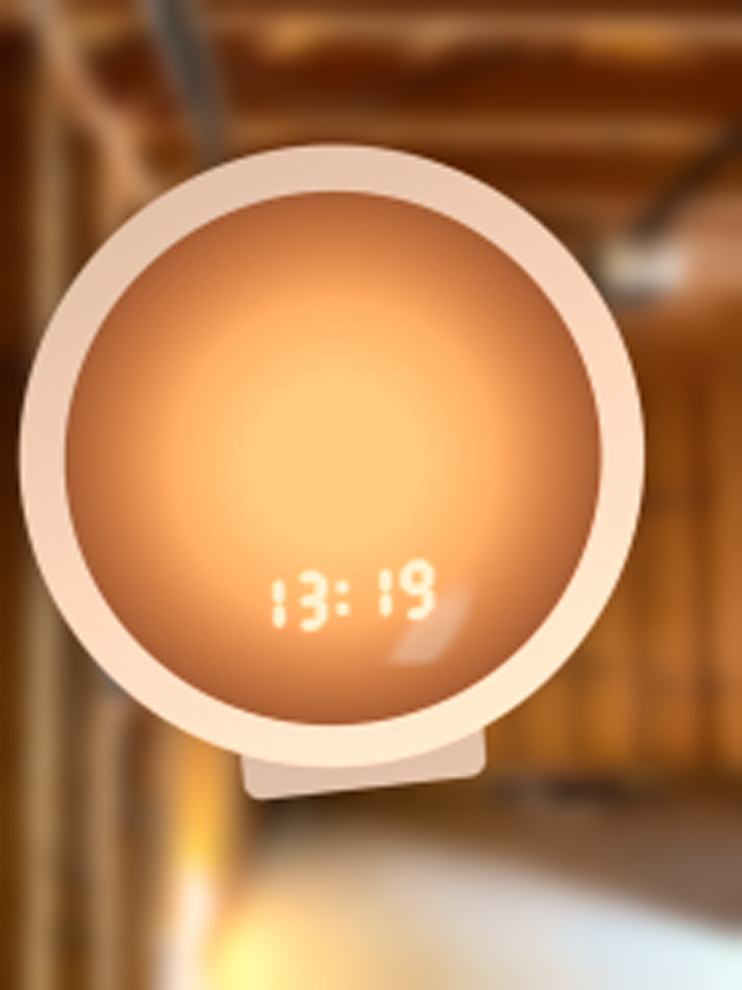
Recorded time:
13,19
